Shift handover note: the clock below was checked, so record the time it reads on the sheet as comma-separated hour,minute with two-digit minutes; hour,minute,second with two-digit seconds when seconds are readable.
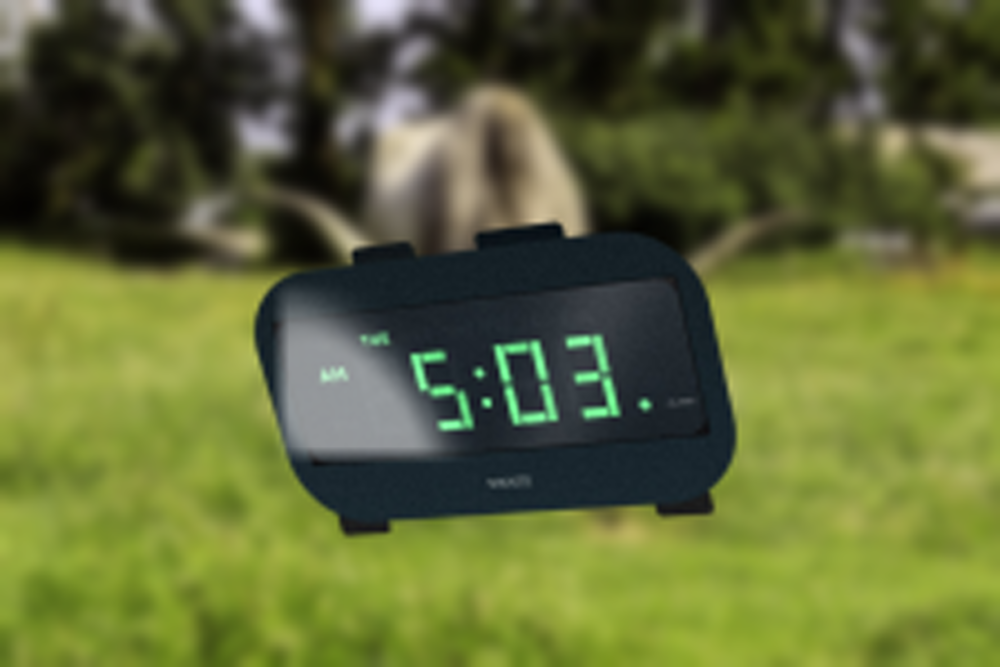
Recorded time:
5,03
